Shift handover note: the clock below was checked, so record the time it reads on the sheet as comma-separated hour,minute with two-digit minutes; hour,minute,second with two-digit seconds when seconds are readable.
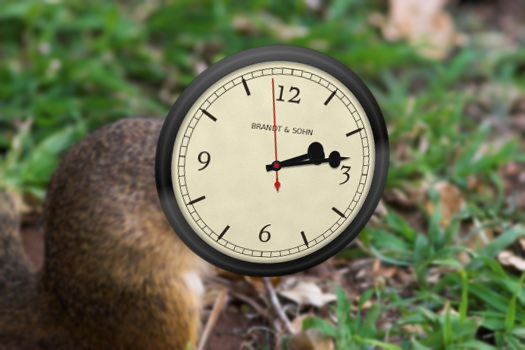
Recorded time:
2,12,58
